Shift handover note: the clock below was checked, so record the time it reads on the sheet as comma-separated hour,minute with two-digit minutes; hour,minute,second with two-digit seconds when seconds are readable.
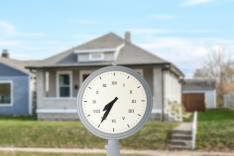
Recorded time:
7,35
